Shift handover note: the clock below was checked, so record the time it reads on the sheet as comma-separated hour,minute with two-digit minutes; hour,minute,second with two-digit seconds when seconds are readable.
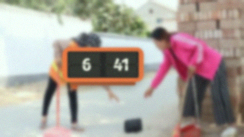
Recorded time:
6,41
